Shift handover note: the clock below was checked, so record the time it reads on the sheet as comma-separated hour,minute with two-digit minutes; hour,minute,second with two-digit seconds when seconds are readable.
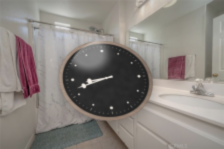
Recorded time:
8,42
